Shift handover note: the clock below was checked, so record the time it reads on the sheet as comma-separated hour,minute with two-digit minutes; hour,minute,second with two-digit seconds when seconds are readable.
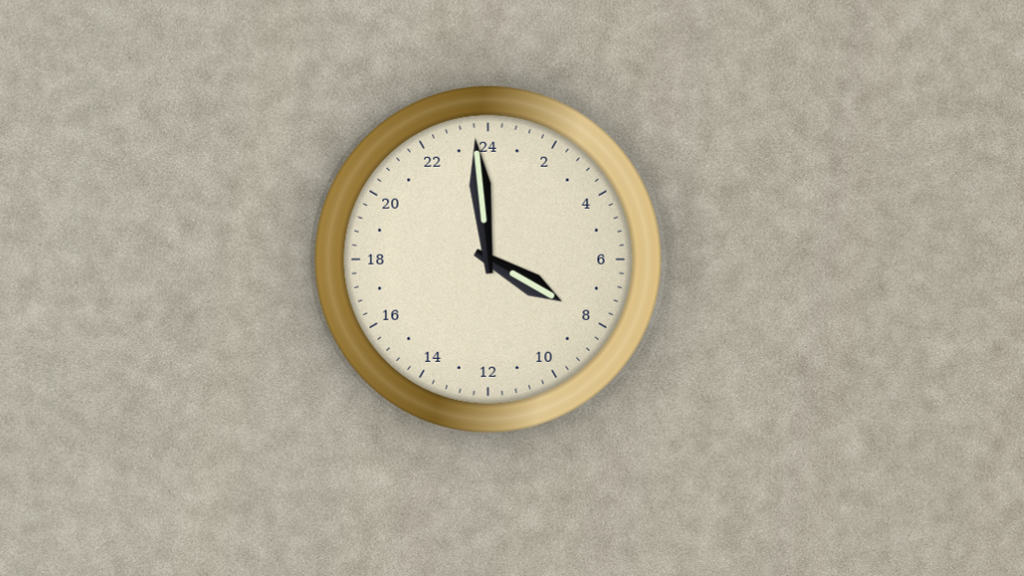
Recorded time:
7,59
